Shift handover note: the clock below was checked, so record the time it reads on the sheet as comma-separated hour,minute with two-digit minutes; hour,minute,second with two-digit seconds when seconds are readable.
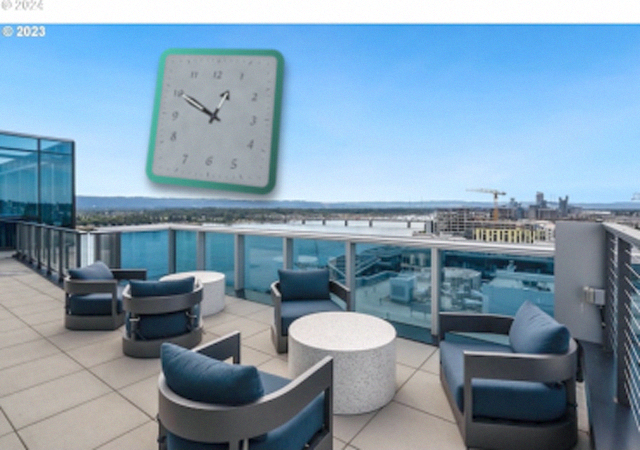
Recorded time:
12,50
